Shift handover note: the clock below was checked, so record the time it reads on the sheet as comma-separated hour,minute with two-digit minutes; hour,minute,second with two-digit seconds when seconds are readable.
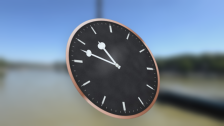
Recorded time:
10,48
